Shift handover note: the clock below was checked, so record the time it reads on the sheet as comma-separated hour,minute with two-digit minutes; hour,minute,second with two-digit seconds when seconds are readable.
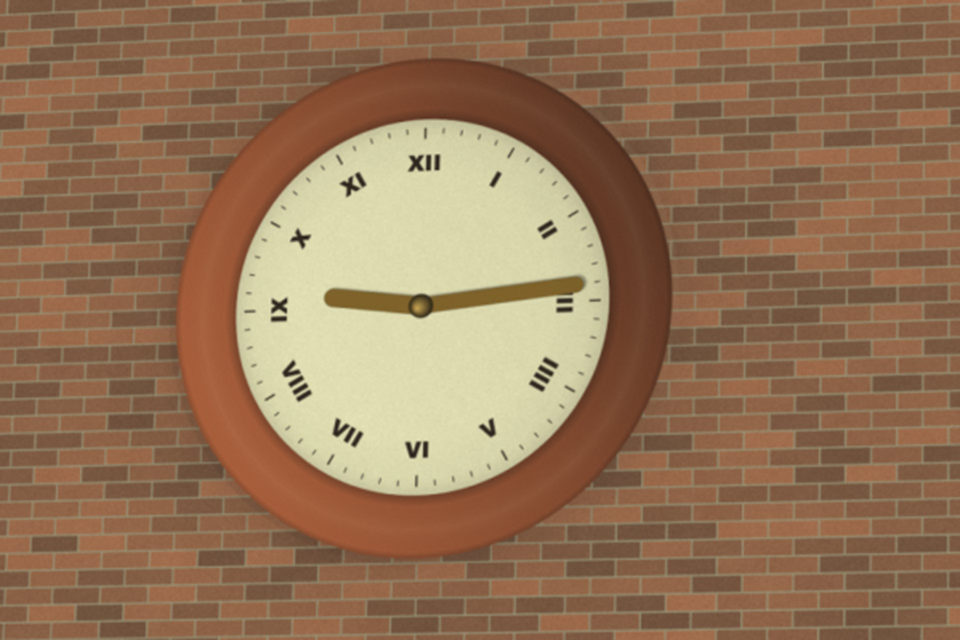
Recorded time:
9,14
